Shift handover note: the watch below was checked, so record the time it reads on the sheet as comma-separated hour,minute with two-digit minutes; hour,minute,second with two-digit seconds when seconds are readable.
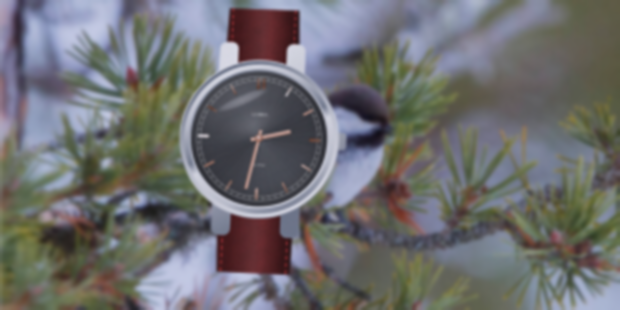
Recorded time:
2,32
